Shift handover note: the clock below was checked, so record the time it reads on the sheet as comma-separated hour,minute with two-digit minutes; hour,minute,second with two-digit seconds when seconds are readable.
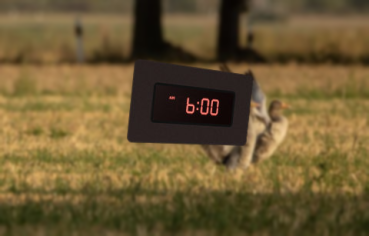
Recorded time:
6,00
